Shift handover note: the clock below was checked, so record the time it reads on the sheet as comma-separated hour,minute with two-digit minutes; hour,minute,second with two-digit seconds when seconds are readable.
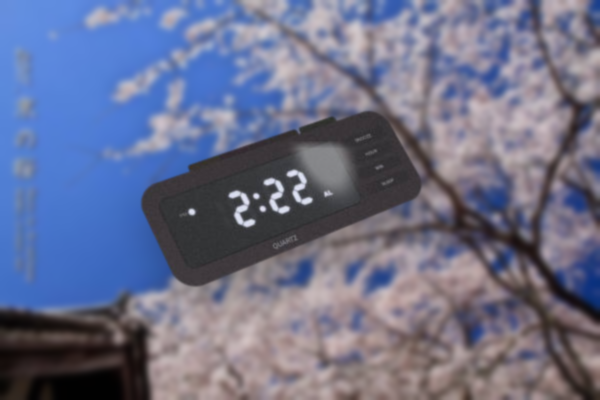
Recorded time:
2,22
